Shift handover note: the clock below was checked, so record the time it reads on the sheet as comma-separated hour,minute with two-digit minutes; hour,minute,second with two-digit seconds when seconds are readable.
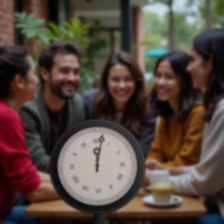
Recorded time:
12,02
